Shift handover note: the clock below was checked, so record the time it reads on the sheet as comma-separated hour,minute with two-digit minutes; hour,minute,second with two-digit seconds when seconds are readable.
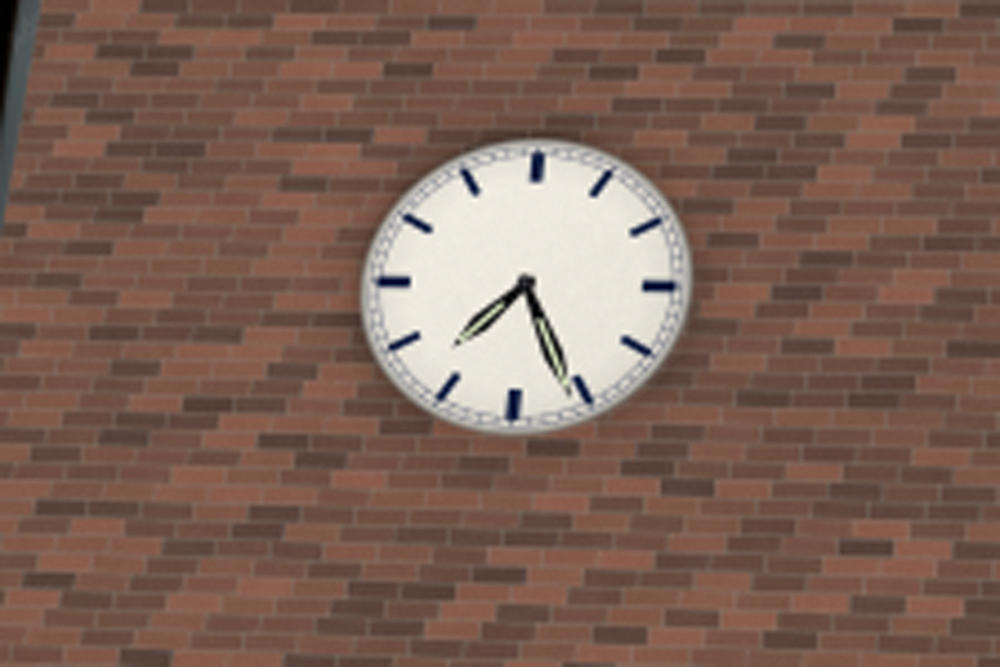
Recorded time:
7,26
